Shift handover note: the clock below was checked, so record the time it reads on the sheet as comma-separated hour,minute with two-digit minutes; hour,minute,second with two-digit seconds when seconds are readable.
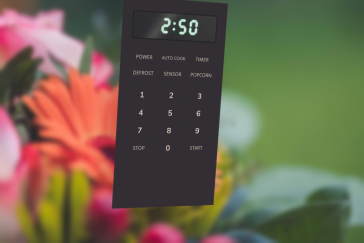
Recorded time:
2,50
